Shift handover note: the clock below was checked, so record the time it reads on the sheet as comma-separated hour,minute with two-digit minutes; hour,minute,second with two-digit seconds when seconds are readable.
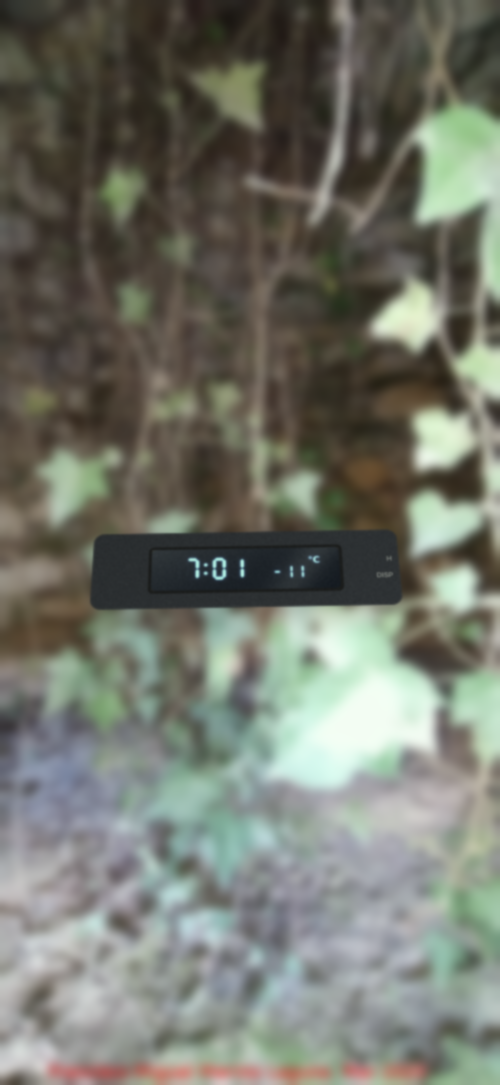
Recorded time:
7,01
